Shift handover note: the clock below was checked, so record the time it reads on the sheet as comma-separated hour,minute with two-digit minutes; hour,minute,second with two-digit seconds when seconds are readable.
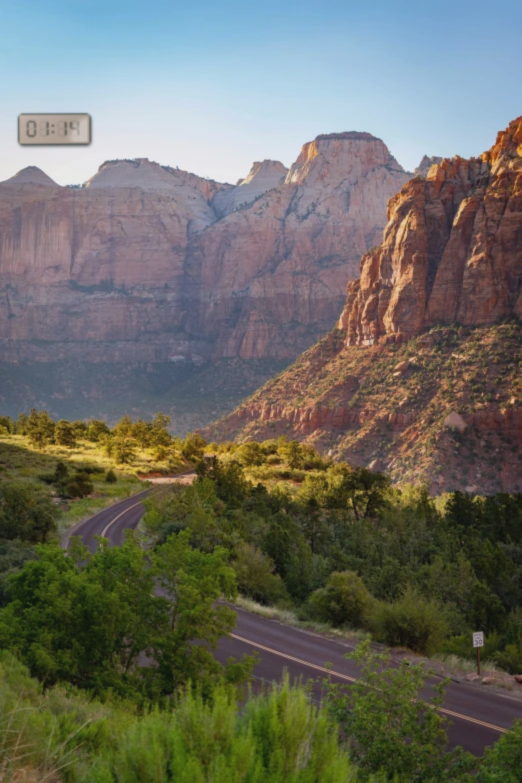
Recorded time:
1,14
